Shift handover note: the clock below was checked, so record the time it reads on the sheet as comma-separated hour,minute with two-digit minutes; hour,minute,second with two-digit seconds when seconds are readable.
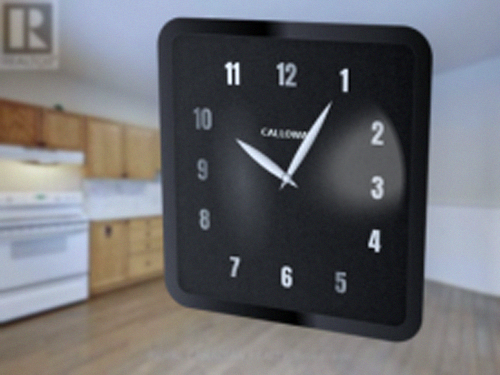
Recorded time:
10,05
